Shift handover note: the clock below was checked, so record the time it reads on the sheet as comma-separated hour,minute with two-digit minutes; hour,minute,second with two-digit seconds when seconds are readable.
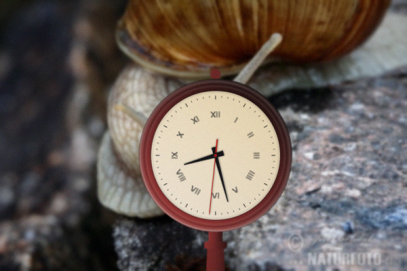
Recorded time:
8,27,31
